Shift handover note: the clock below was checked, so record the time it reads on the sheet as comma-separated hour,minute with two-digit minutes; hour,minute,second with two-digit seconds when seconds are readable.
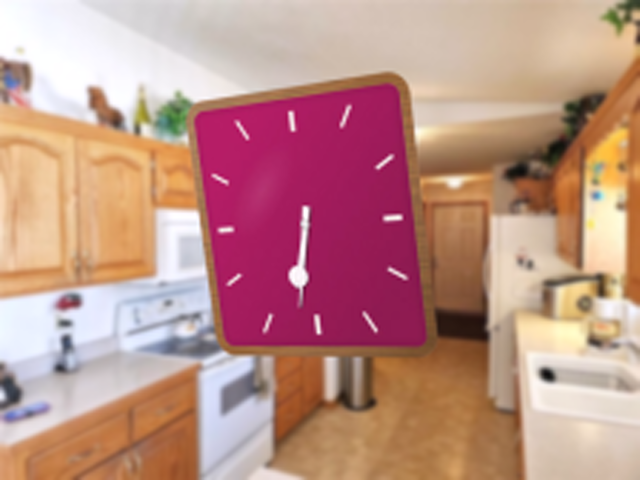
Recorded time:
6,32
